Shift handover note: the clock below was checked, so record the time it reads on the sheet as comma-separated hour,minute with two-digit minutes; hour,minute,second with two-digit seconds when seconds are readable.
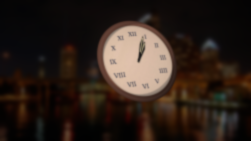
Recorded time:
1,04
